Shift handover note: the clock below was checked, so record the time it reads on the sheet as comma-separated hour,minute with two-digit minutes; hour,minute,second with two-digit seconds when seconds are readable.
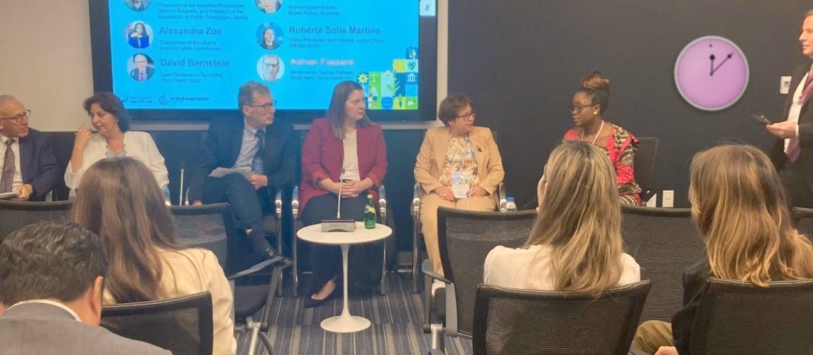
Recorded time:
12,08
